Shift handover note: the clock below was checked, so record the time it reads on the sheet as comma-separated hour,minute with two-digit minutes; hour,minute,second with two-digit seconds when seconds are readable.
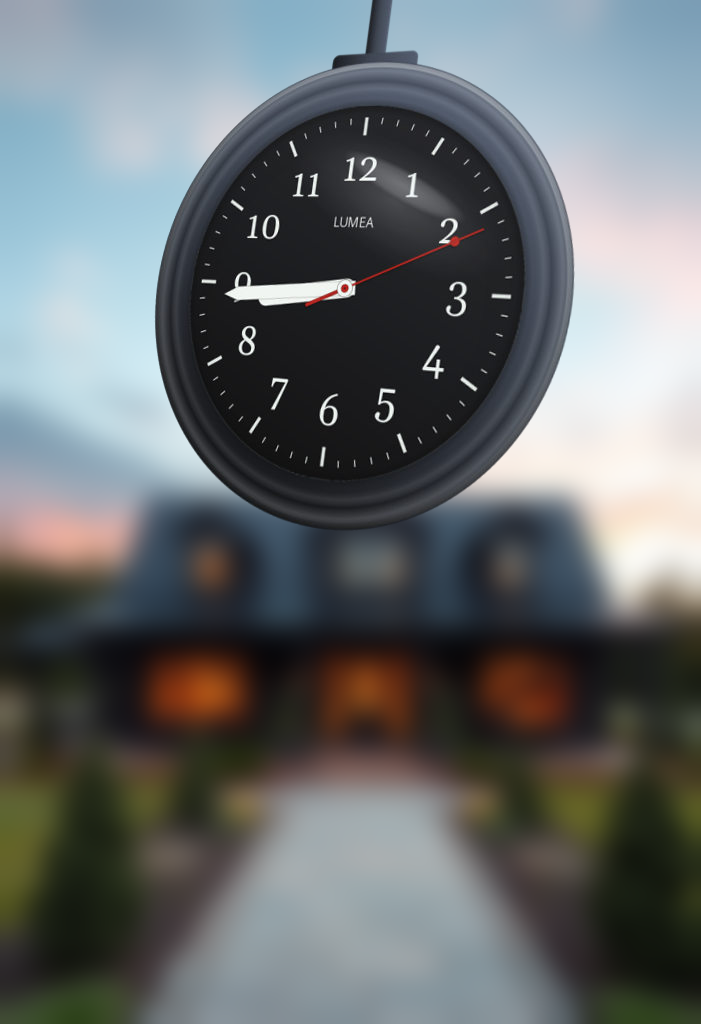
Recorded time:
8,44,11
